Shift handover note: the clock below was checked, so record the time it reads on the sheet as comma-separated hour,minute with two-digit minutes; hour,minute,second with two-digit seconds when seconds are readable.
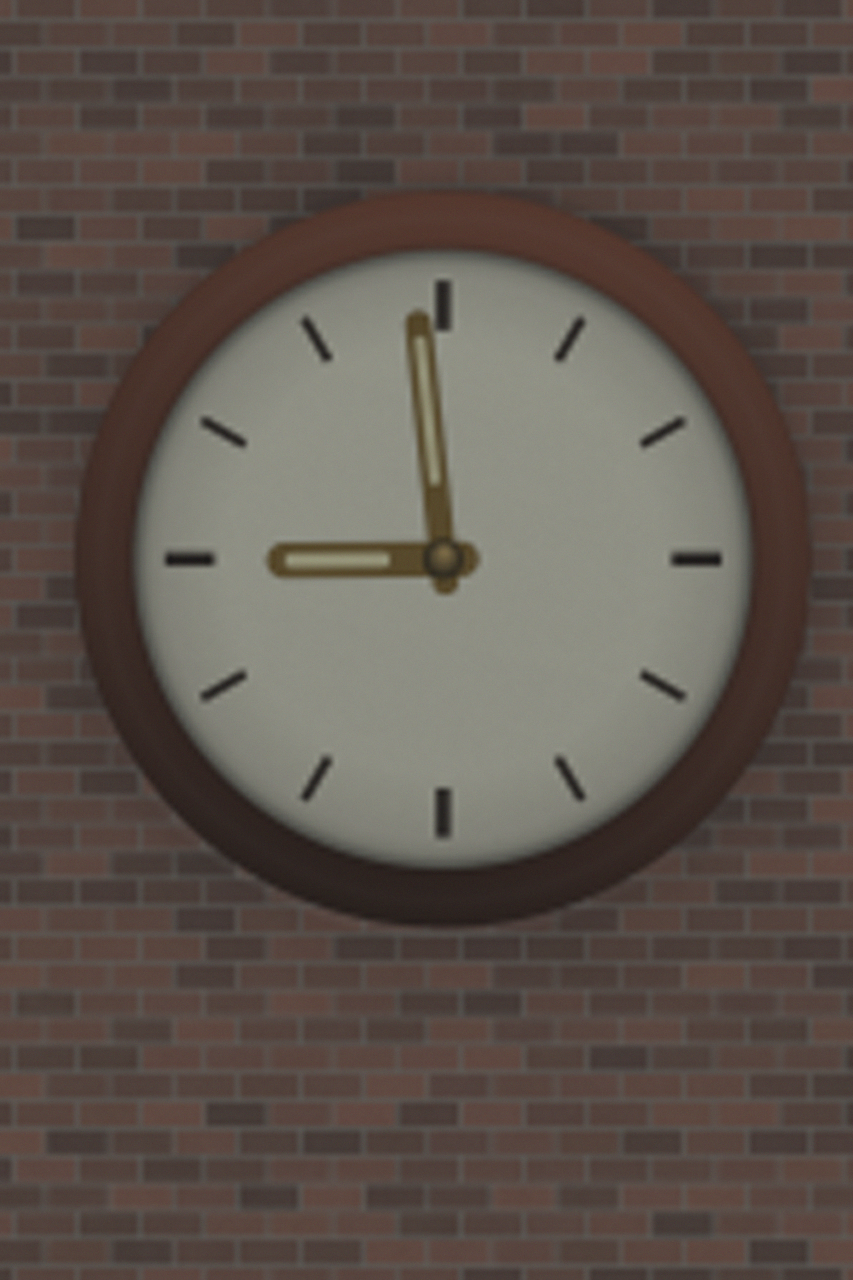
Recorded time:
8,59
